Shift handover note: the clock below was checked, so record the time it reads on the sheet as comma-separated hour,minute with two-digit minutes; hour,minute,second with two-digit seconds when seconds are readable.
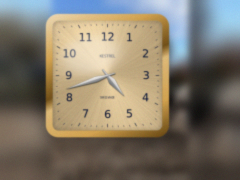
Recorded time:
4,42
